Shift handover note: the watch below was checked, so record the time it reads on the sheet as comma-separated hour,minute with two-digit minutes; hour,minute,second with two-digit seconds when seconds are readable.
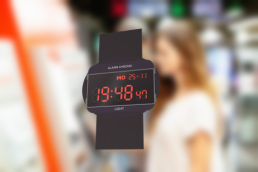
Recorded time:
19,48,47
